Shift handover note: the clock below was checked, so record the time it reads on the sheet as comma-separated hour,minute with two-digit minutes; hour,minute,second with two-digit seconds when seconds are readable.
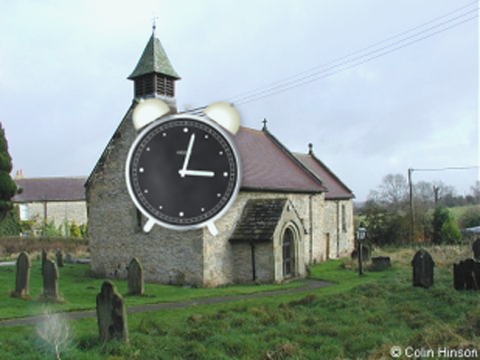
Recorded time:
3,02
